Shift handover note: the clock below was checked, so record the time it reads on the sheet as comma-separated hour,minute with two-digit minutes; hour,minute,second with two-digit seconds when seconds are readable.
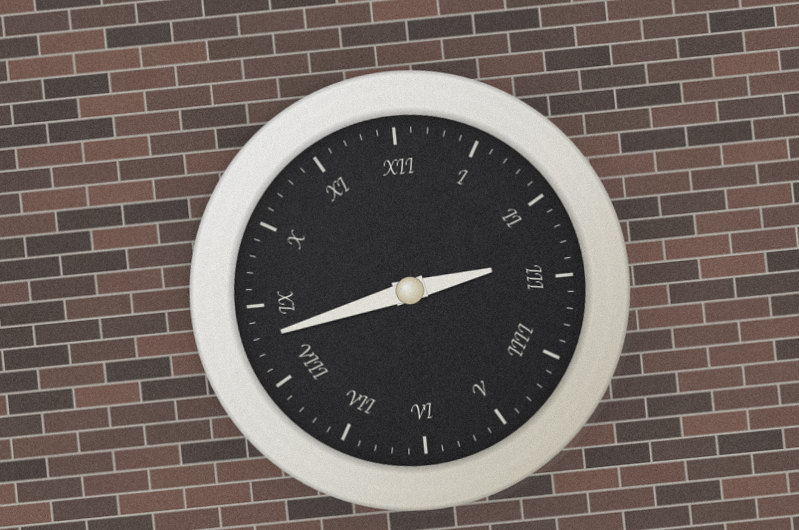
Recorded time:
2,43
